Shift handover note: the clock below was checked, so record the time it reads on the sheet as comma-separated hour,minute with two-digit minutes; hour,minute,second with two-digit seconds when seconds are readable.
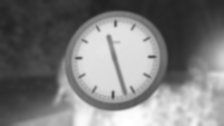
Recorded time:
11,27
